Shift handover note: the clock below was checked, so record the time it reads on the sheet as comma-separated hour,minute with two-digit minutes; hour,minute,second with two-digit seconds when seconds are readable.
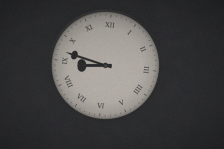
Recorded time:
8,47
